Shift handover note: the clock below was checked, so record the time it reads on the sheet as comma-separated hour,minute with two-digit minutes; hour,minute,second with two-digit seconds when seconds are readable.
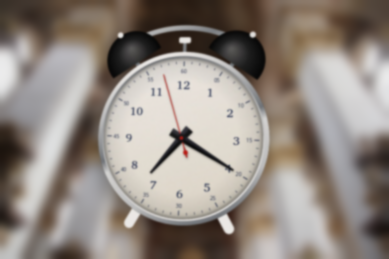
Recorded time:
7,19,57
